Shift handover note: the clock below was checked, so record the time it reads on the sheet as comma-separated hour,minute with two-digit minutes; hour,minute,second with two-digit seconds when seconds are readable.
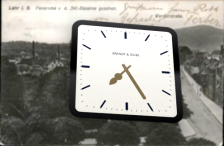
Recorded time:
7,25
